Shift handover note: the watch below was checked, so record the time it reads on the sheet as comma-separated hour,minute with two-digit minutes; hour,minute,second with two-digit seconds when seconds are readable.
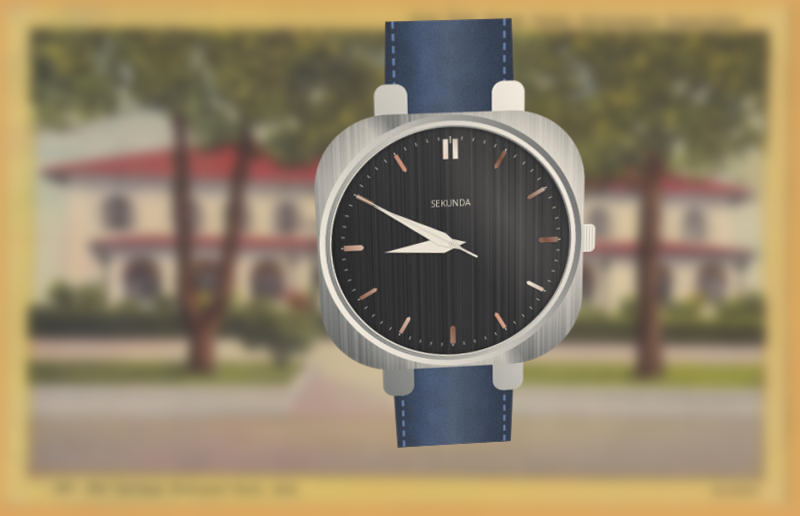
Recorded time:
8,49,50
